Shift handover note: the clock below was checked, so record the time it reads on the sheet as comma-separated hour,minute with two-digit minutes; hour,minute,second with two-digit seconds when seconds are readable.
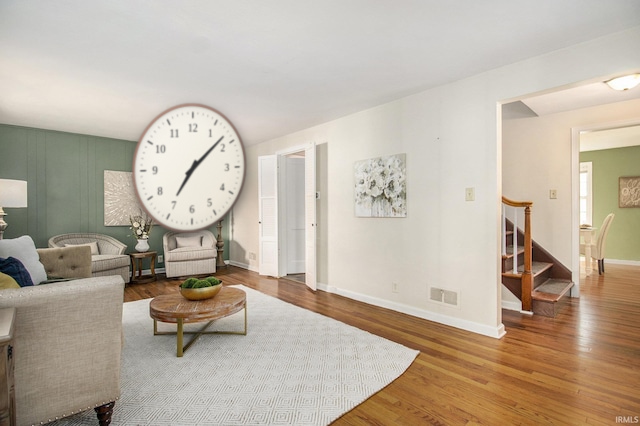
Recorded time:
7,08
